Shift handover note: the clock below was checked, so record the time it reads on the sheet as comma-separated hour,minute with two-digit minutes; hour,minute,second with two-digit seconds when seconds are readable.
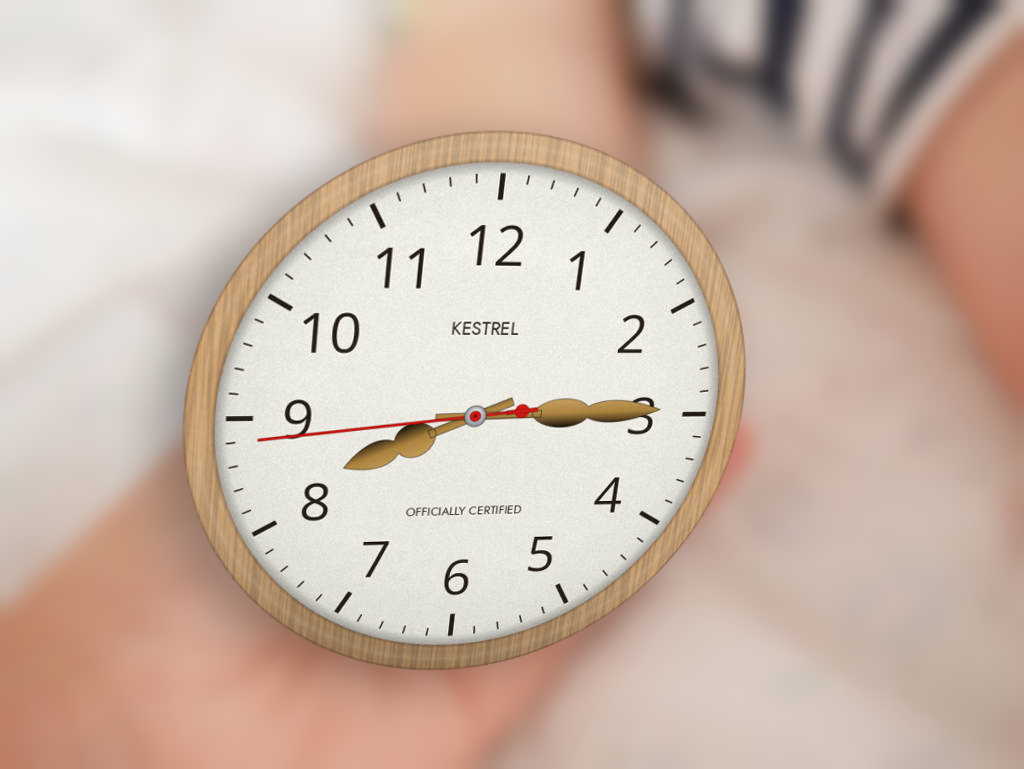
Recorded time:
8,14,44
